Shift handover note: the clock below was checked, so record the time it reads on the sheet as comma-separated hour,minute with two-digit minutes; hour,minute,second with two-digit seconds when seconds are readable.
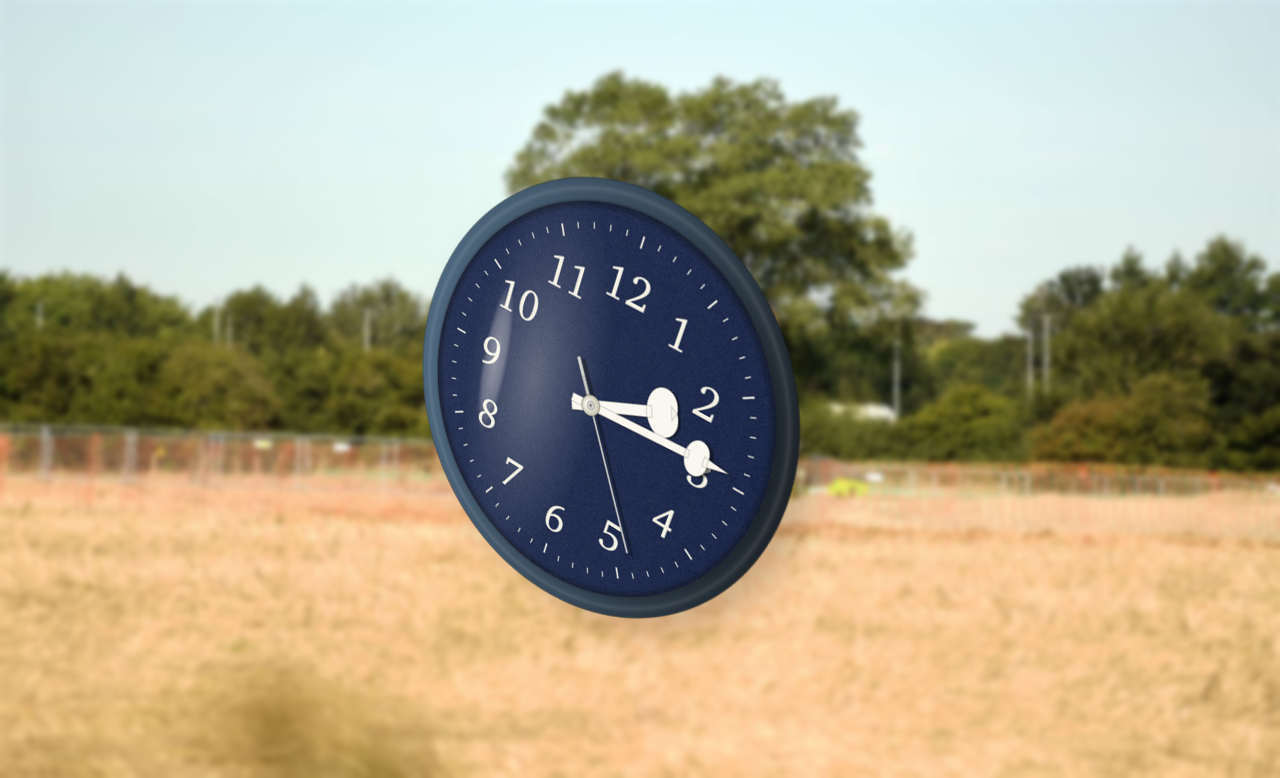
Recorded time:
2,14,24
